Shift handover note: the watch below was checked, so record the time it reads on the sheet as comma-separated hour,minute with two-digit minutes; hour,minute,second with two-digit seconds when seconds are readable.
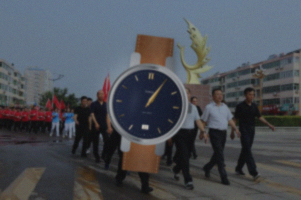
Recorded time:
1,05
